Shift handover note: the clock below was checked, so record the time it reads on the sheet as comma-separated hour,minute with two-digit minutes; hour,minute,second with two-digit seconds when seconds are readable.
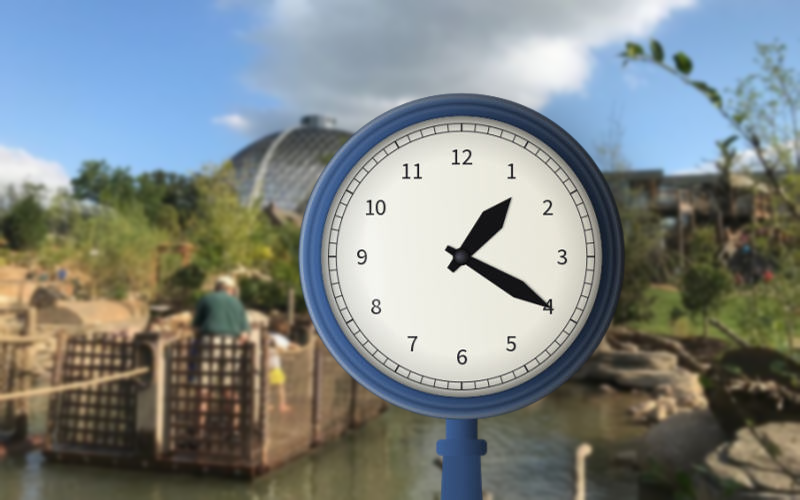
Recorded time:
1,20
